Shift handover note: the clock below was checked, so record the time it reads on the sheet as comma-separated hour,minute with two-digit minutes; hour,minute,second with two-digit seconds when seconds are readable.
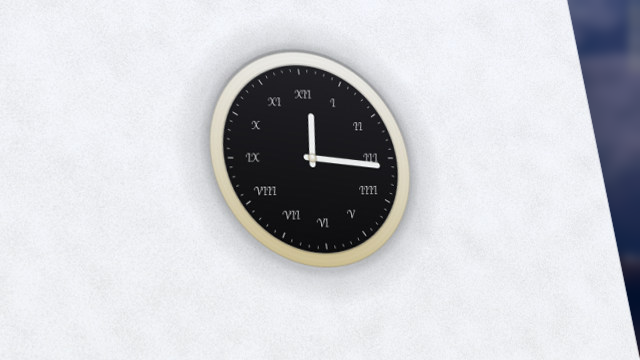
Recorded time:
12,16
